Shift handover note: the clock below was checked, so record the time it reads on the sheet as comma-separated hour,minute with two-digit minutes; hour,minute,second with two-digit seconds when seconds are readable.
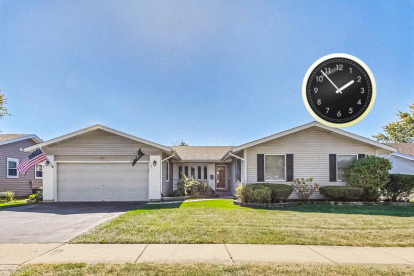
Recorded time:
1,53
